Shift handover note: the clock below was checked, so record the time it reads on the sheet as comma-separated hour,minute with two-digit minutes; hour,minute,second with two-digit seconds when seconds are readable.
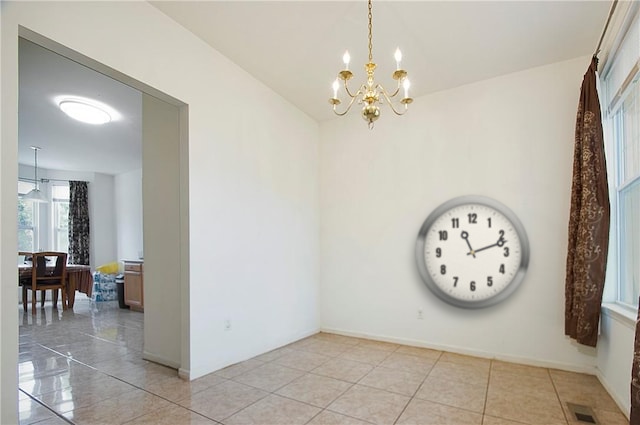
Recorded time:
11,12
